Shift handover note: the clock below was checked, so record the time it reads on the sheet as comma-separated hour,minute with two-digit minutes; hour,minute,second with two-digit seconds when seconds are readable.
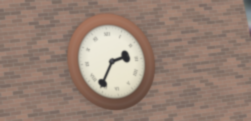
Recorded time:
2,36
